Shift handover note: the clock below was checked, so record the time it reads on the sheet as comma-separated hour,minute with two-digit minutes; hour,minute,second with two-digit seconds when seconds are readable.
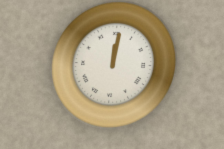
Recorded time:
12,01
